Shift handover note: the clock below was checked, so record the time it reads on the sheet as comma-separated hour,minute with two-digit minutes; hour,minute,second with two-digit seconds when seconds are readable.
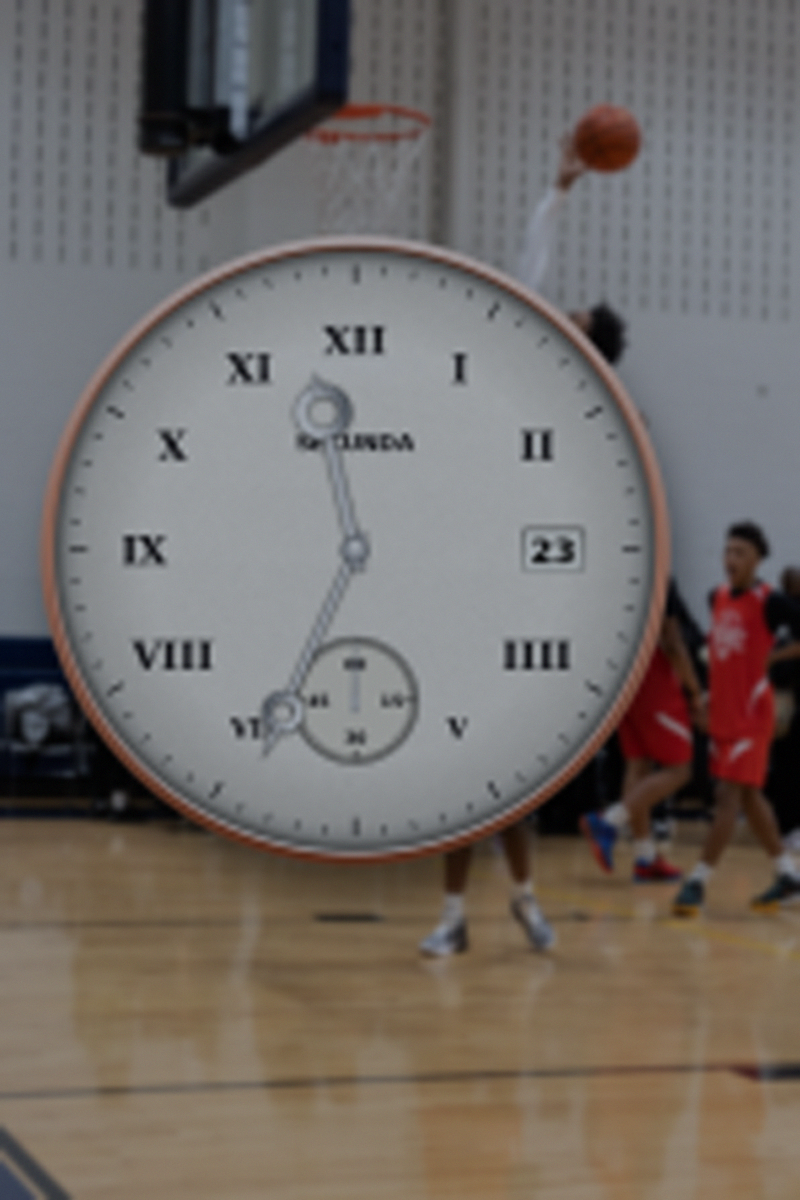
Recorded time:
11,34
